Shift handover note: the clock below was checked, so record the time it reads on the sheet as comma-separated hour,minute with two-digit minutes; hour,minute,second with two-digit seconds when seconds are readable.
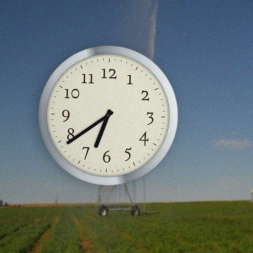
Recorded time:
6,39
